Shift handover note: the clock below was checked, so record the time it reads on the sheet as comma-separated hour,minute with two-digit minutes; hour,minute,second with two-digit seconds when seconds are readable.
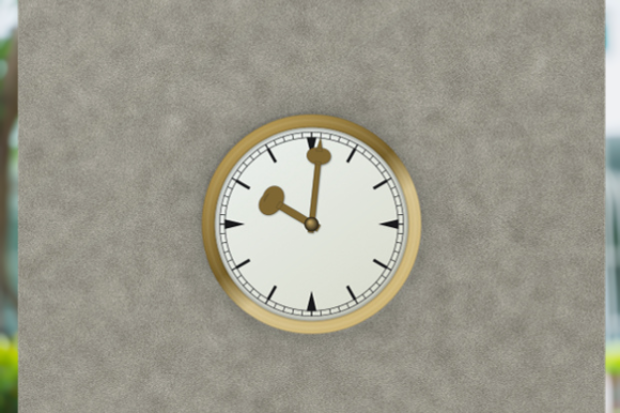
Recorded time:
10,01
